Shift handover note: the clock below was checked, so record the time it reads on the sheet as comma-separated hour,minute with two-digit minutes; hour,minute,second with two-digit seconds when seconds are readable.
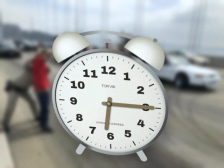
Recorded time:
6,15
